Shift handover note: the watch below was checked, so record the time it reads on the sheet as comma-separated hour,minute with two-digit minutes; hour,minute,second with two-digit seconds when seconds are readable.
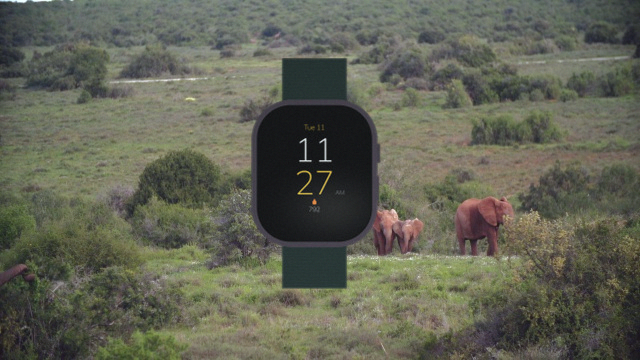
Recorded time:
11,27
